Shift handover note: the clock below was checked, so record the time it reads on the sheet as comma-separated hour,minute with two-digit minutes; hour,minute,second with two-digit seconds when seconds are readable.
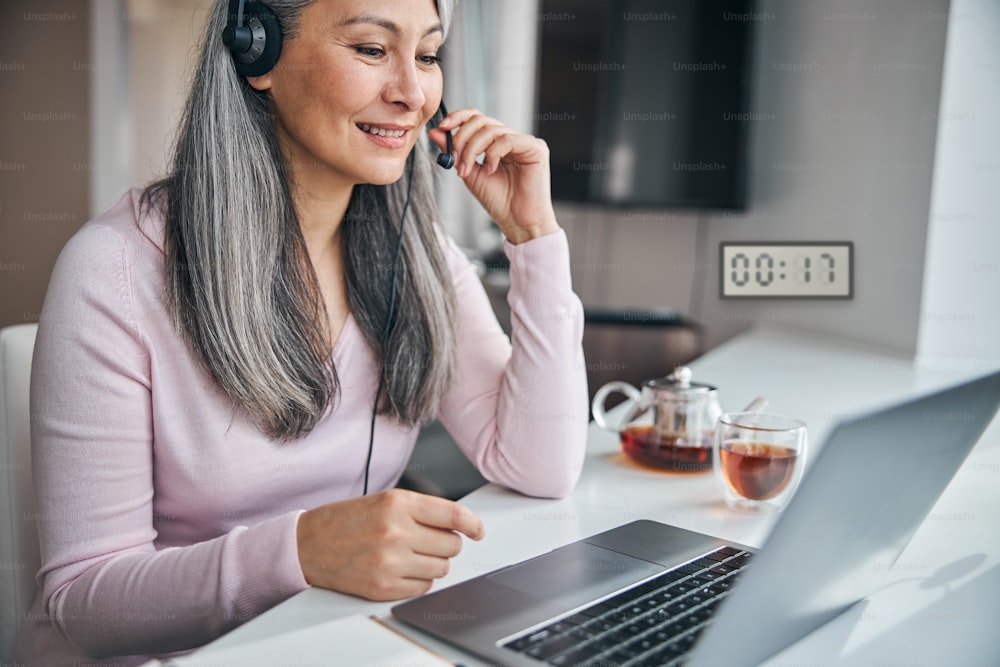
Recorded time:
0,17
